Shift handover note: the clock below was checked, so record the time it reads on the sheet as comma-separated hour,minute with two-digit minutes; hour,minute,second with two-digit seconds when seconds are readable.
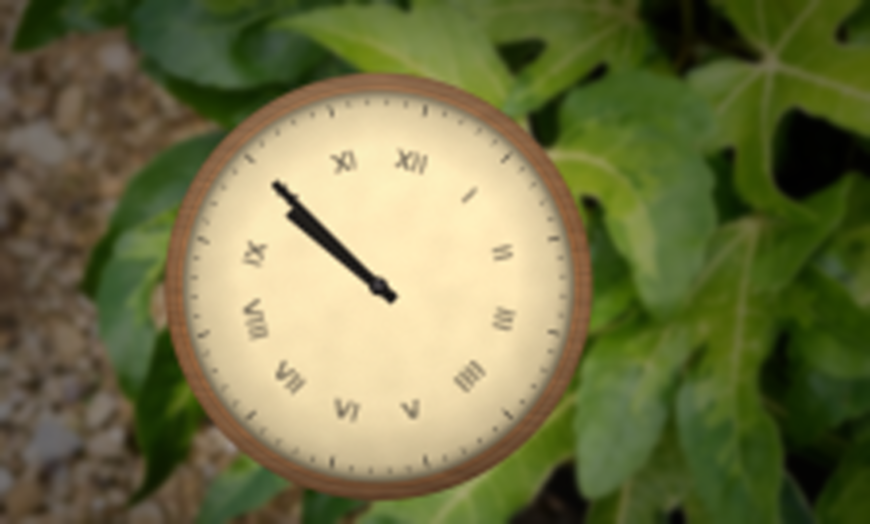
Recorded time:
9,50
